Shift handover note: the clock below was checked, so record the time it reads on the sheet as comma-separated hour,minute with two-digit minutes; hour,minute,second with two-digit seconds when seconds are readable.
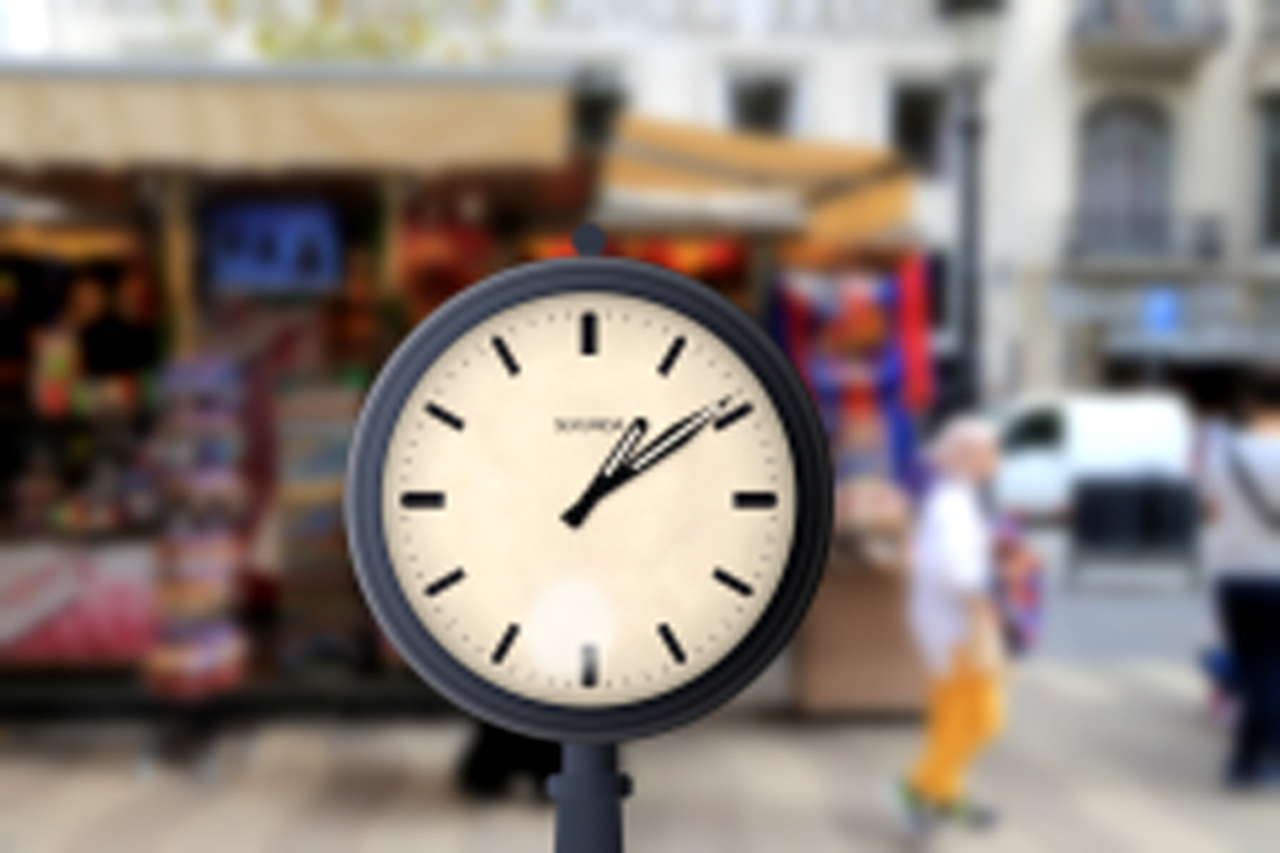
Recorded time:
1,09
